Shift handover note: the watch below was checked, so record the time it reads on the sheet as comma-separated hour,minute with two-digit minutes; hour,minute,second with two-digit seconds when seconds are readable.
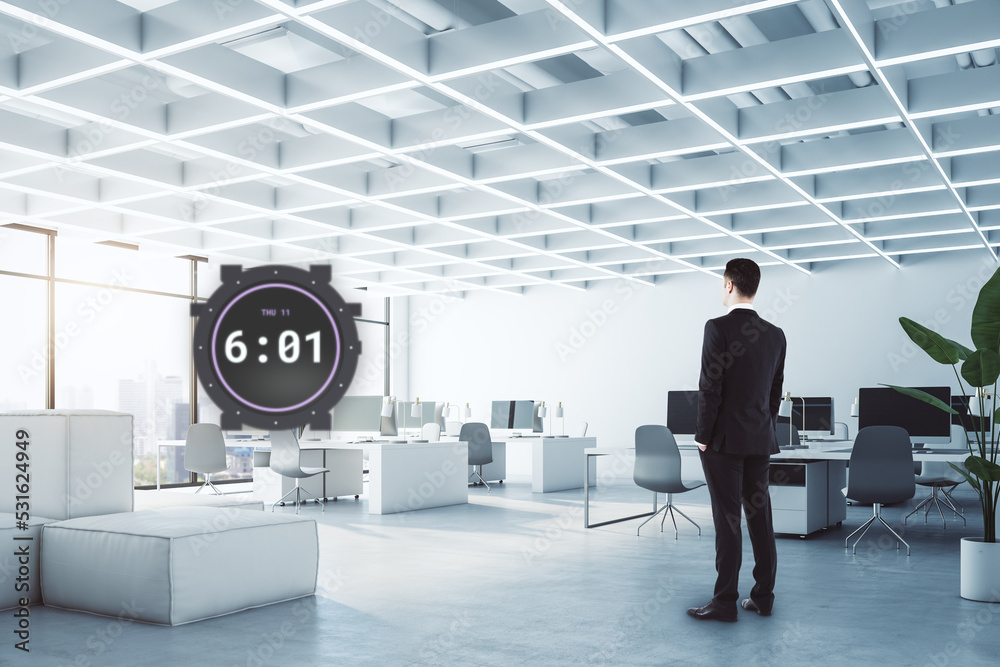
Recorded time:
6,01
